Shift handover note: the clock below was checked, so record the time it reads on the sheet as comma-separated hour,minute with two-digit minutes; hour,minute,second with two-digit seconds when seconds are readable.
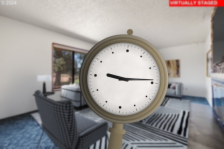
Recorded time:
9,14
